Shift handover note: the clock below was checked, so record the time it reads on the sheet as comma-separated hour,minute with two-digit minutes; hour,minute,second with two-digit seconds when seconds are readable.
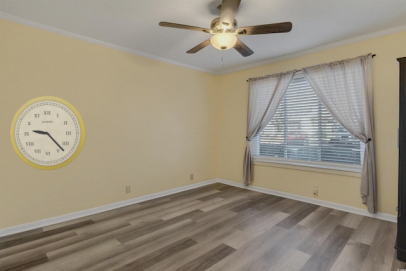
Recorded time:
9,23
